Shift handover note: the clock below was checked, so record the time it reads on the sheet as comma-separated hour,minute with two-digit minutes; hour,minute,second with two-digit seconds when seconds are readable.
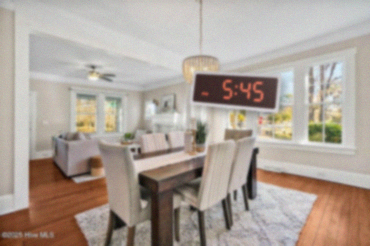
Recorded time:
5,45
